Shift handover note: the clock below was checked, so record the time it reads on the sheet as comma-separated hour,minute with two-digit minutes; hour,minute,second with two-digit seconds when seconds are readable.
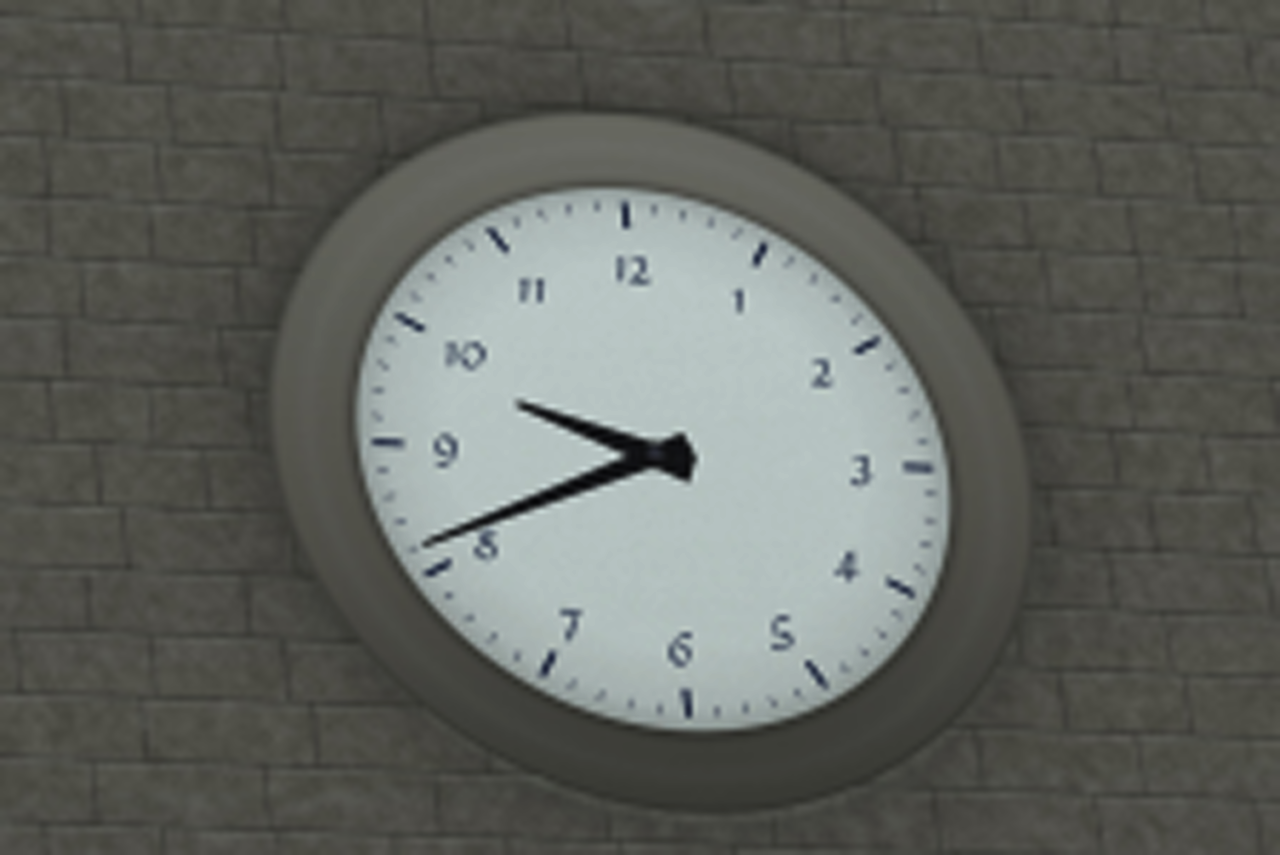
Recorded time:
9,41
